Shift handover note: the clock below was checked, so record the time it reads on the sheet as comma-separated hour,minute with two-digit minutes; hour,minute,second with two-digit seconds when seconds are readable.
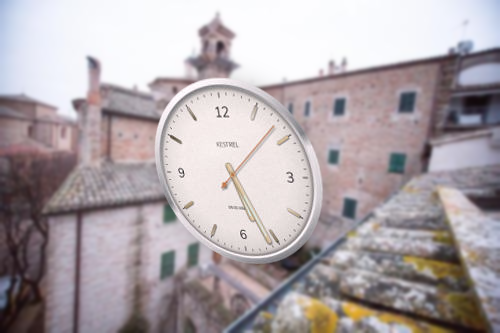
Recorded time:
5,26,08
